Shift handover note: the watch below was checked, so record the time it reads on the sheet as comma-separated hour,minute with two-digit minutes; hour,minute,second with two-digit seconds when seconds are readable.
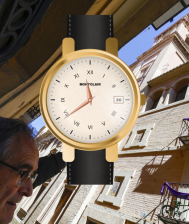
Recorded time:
11,39
